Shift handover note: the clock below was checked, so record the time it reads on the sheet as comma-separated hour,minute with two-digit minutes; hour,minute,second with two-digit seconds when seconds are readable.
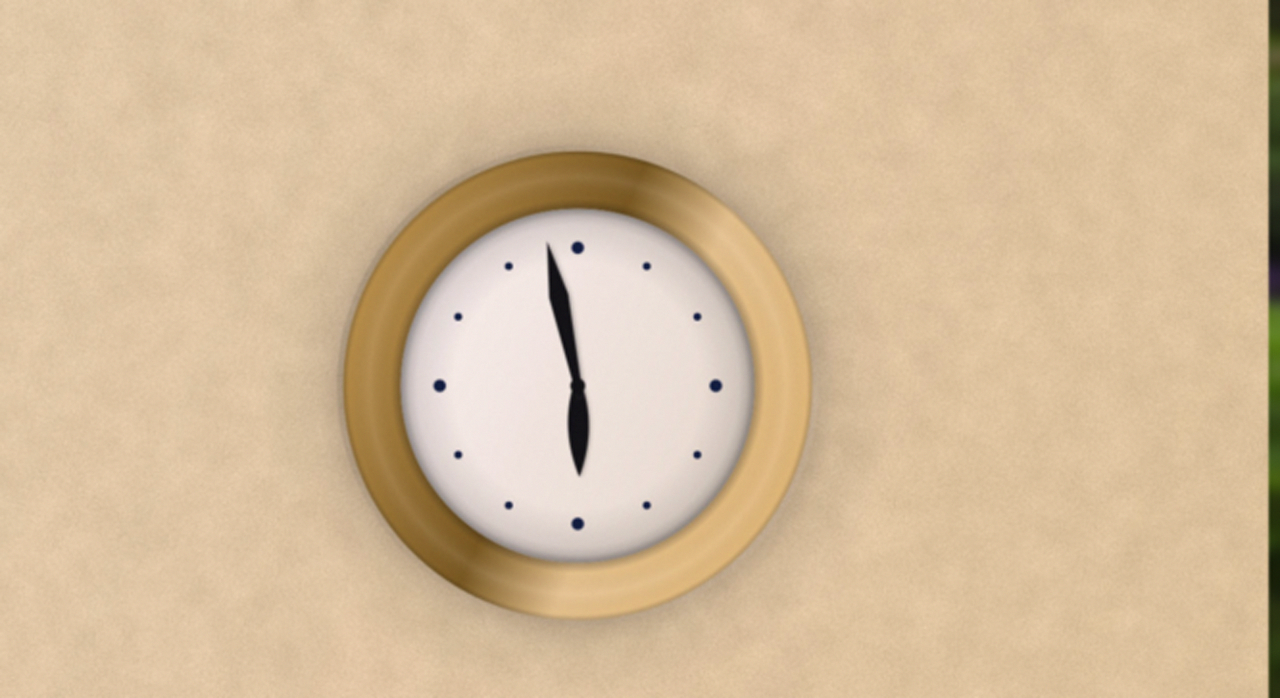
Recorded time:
5,58
